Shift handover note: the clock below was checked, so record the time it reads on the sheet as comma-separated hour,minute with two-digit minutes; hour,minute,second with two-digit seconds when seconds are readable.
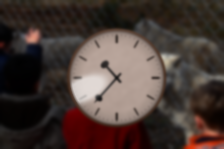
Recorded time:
10,37
